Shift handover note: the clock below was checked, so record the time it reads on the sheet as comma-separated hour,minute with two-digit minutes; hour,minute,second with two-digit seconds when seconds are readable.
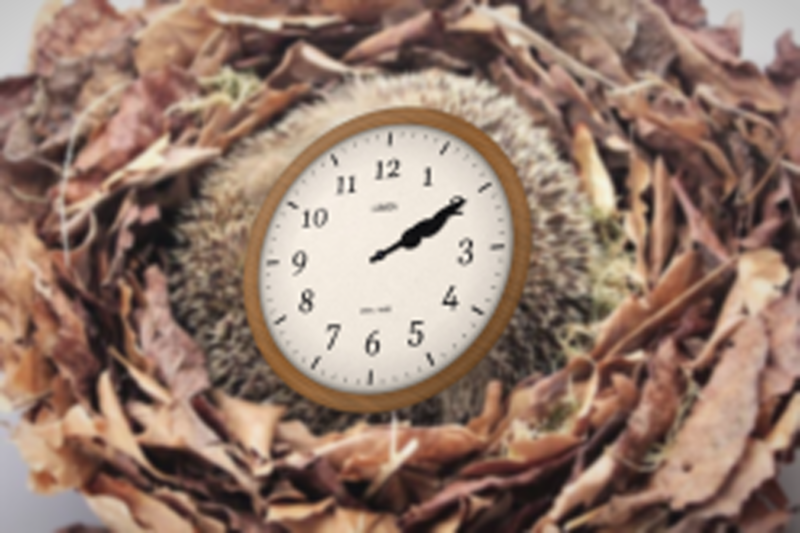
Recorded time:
2,10
